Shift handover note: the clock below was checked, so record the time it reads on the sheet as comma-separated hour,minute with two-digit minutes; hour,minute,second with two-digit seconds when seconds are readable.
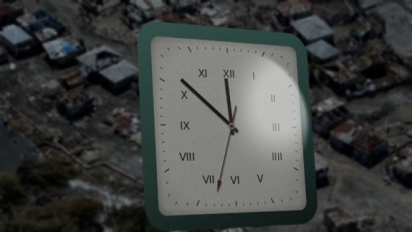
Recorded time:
11,51,33
